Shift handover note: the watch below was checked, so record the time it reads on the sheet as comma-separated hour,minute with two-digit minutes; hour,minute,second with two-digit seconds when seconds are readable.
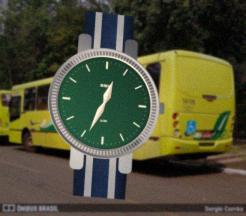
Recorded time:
12,34
